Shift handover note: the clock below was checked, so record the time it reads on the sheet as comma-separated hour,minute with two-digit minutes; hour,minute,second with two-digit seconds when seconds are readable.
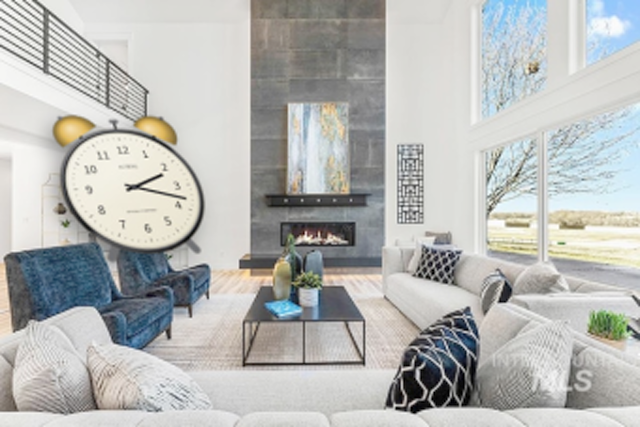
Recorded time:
2,18
